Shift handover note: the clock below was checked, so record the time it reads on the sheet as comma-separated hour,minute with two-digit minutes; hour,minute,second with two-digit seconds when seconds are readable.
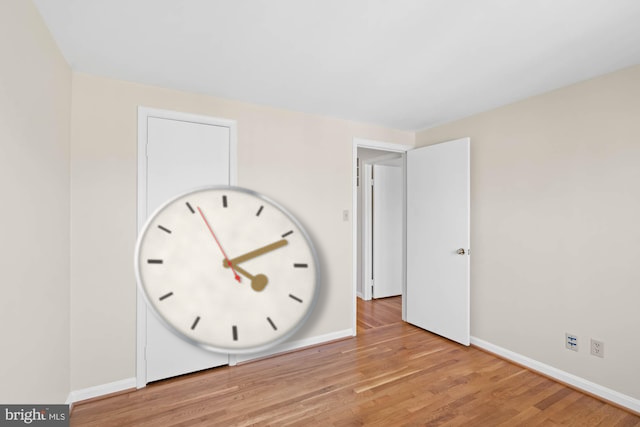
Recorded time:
4,10,56
